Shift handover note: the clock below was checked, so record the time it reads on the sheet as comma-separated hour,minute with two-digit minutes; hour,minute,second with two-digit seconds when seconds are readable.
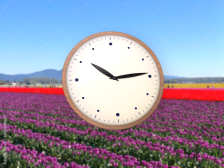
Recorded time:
10,14
